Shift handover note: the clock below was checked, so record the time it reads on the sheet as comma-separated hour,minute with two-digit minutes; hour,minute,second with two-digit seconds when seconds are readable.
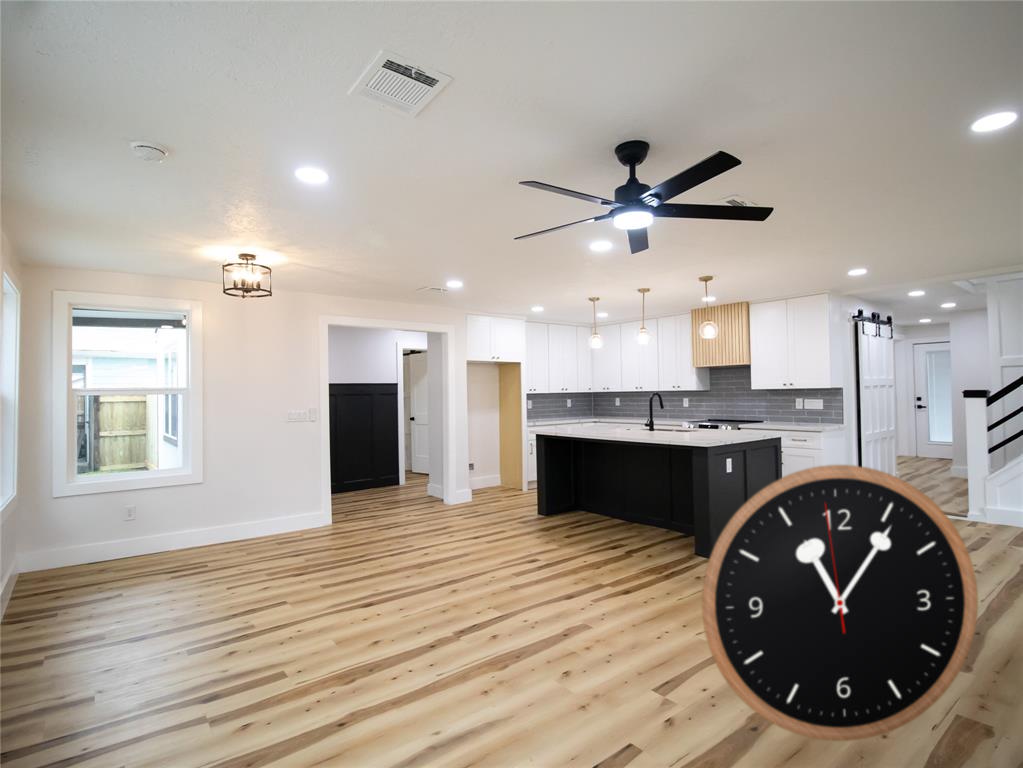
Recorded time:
11,05,59
